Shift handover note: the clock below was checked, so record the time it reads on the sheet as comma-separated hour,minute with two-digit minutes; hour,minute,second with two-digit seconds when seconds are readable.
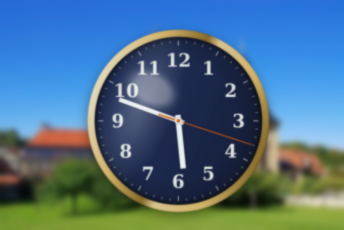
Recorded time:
5,48,18
